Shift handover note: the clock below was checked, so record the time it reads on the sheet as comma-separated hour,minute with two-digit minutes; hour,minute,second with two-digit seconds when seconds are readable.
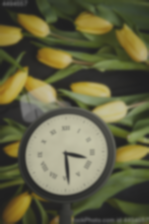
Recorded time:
3,29
